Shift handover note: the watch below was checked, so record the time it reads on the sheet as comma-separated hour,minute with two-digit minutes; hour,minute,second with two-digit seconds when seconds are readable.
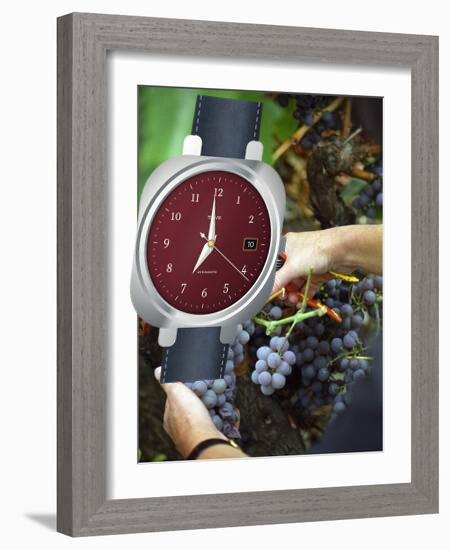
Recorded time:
6,59,21
